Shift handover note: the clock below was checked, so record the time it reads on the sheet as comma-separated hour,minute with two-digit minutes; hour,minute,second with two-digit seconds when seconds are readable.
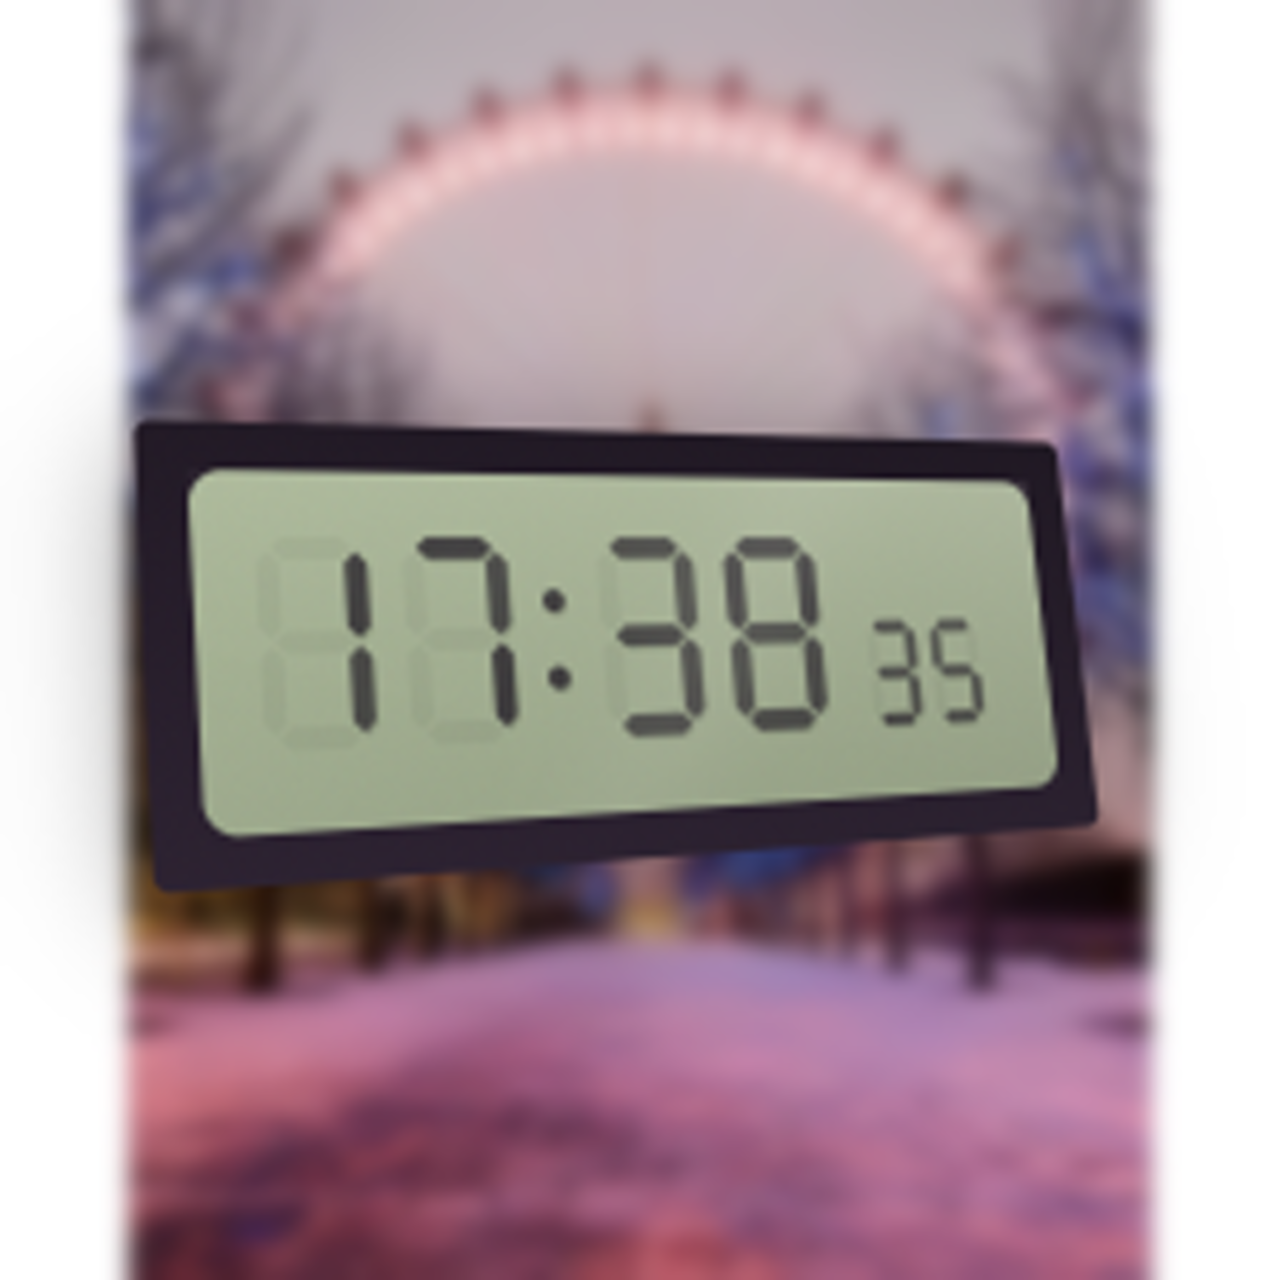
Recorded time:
17,38,35
